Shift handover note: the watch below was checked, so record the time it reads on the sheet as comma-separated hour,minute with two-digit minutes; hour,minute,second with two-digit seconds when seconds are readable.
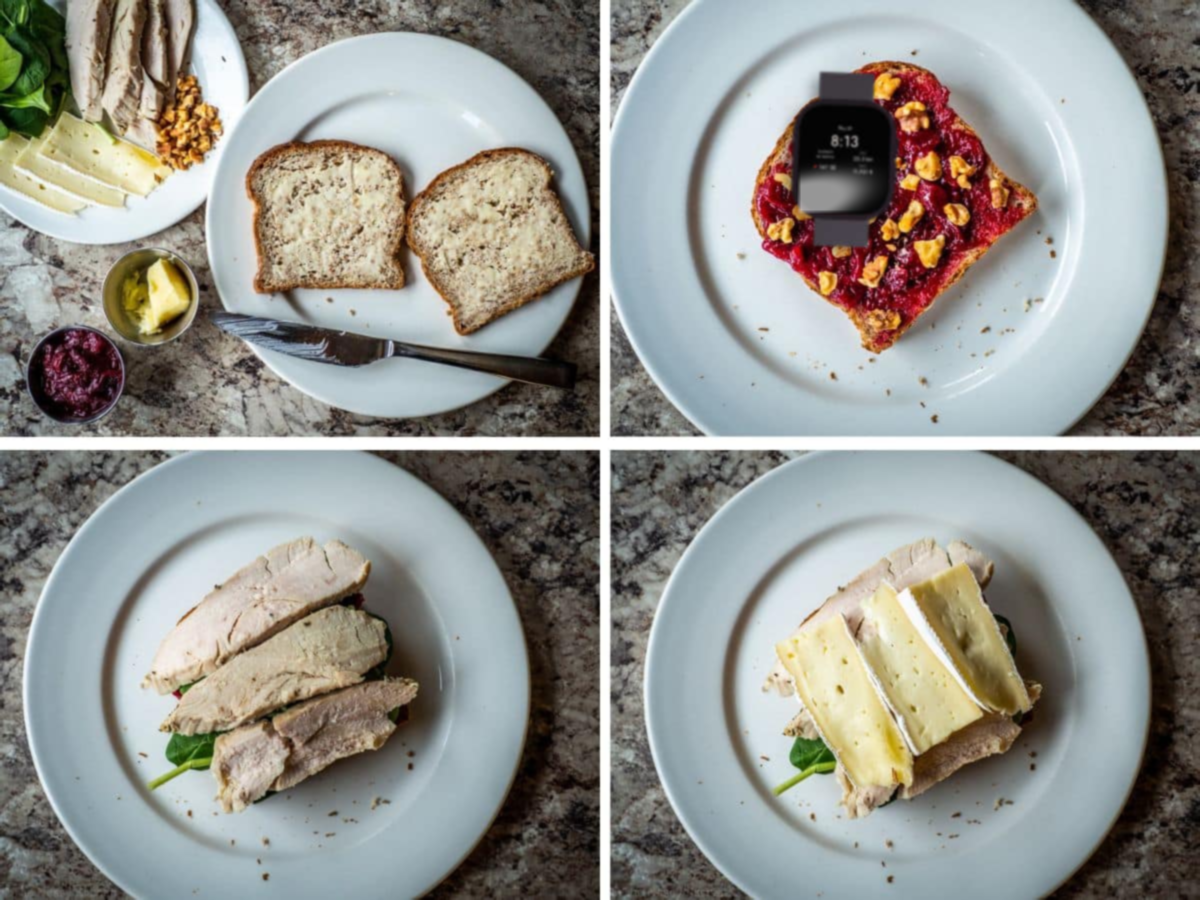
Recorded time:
8,13
